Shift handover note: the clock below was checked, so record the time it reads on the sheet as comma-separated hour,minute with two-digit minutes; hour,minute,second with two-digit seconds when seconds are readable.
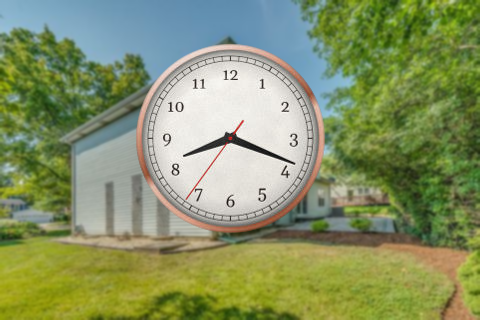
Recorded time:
8,18,36
